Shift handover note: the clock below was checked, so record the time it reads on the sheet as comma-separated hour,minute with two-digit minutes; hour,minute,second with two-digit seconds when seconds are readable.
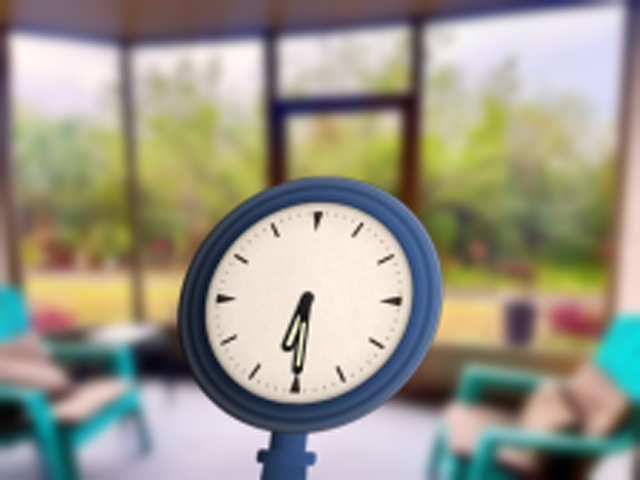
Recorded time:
6,30
